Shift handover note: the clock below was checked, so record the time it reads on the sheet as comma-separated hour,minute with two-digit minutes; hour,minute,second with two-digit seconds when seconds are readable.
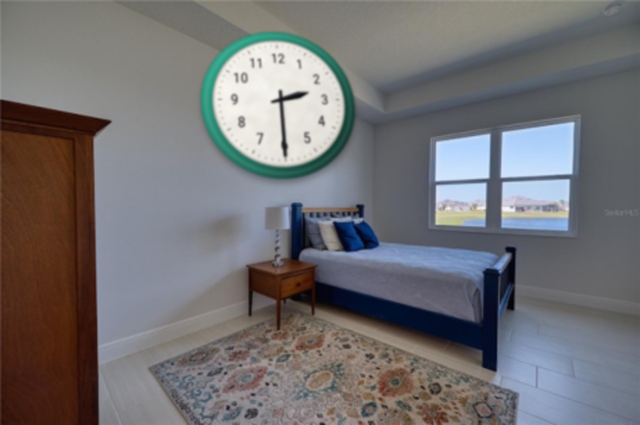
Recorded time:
2,30
